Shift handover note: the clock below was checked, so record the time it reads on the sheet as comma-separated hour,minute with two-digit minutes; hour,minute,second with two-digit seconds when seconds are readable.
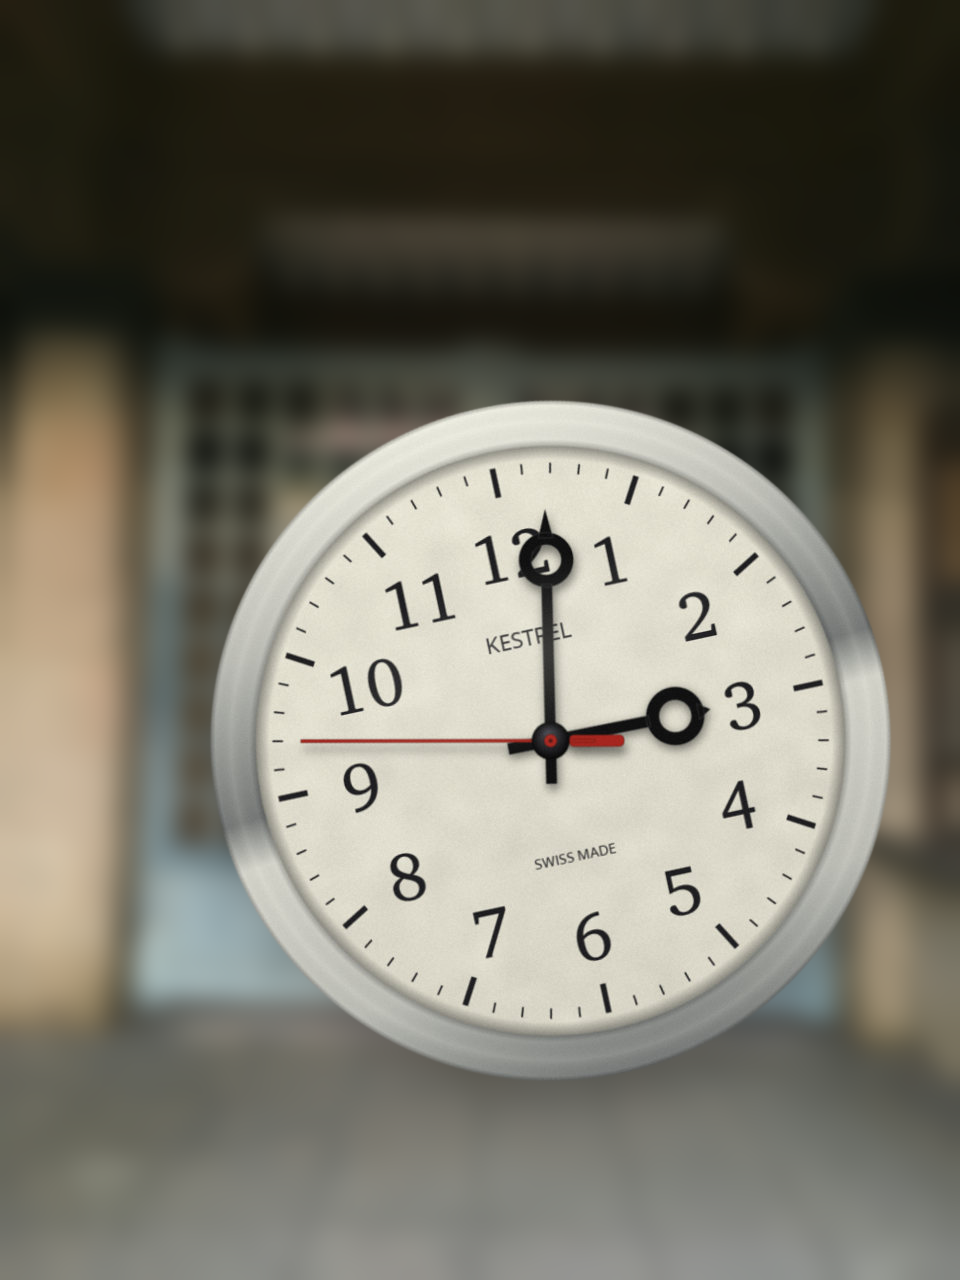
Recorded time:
3,01,47
